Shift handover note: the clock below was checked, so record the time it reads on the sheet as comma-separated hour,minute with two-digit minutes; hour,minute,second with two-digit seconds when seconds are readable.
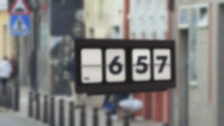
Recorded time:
6,57
